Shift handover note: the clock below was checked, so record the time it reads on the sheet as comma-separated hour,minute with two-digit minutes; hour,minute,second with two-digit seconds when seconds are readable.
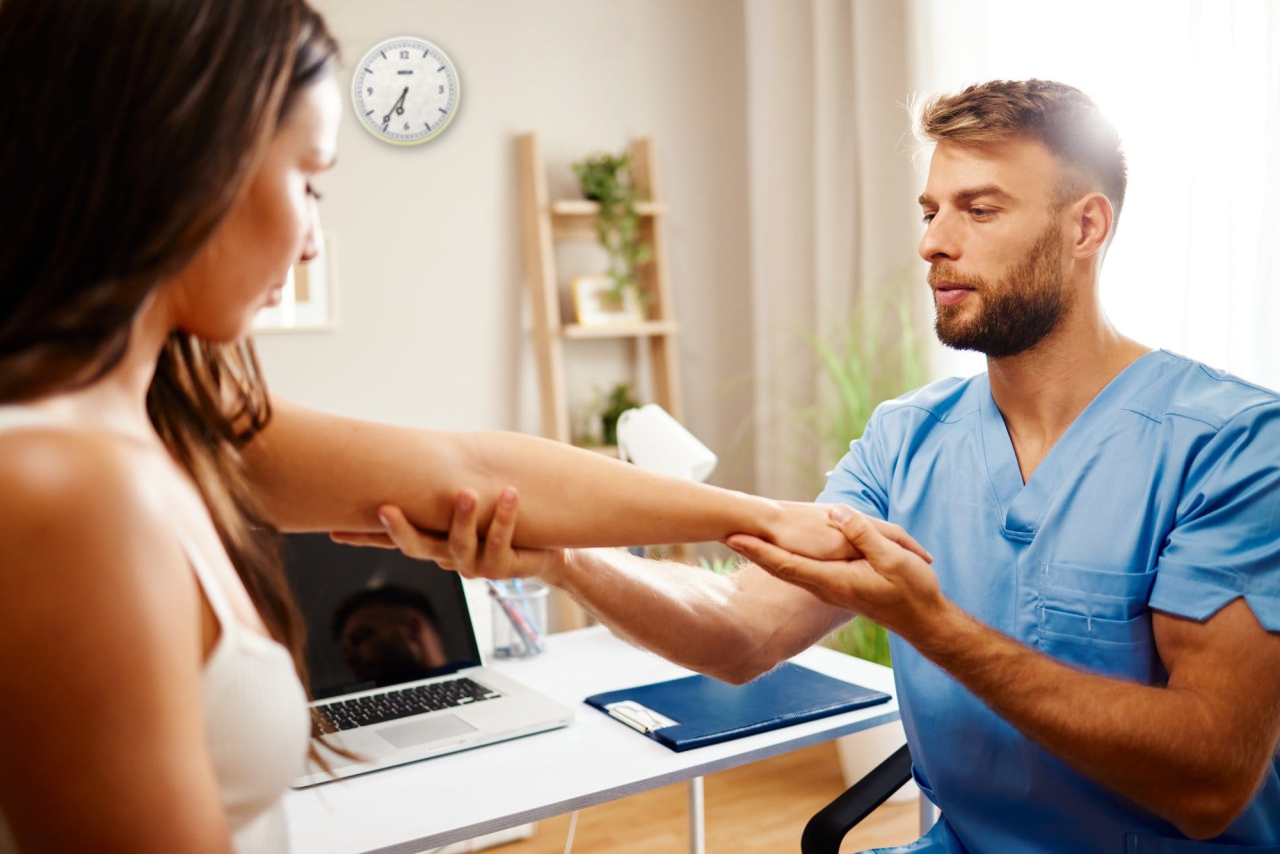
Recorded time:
6,36
